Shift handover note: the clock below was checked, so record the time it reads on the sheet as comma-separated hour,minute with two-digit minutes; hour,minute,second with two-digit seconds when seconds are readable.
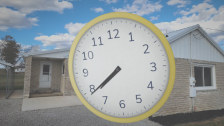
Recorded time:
7,39
